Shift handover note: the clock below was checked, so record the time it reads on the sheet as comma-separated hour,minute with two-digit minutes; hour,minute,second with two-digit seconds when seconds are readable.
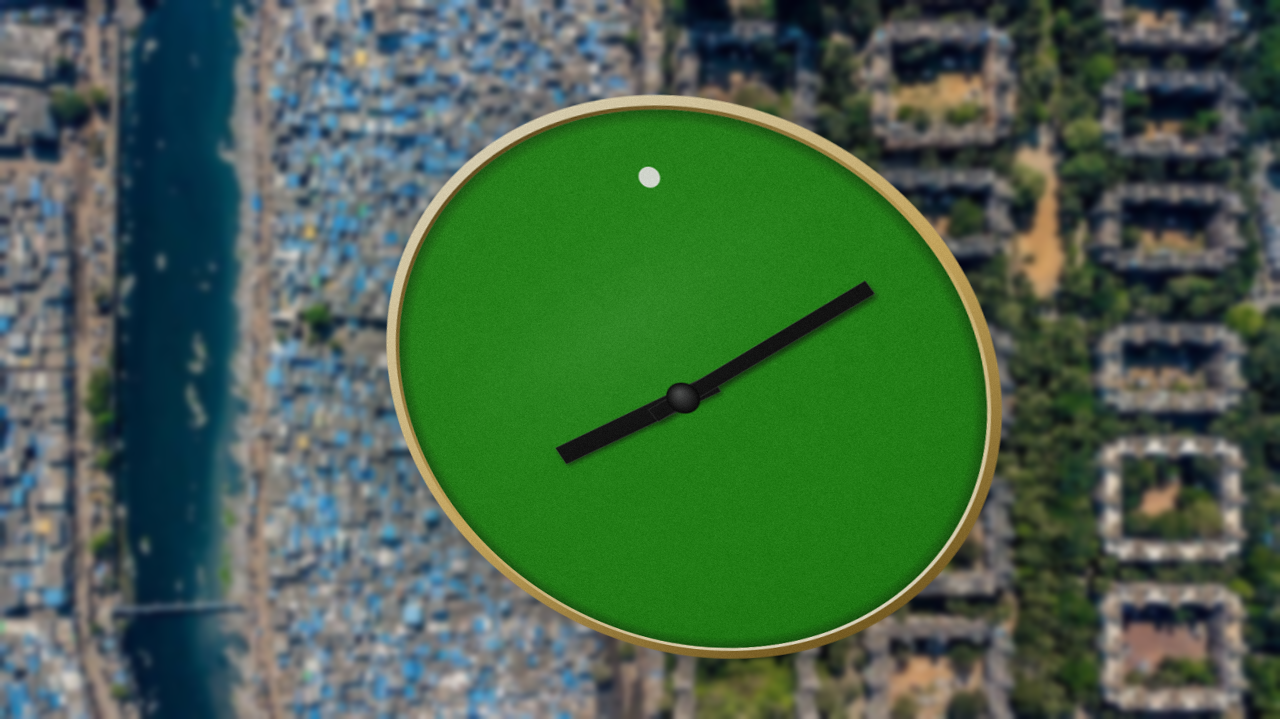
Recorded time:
8,10
